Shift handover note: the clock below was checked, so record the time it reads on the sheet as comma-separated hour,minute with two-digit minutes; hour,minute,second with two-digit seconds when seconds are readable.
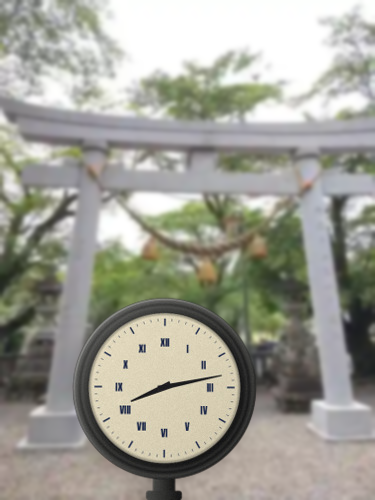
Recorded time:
8,13
